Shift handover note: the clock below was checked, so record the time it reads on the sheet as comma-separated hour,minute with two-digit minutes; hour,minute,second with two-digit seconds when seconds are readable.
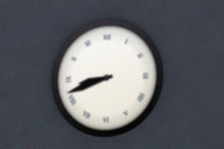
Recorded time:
8,42
